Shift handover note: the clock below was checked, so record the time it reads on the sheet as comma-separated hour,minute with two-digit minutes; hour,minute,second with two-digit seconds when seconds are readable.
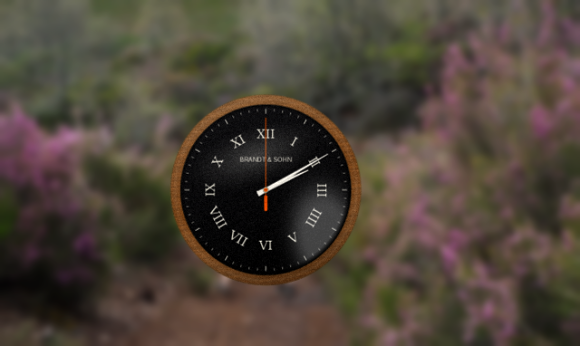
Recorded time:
2,10,00
